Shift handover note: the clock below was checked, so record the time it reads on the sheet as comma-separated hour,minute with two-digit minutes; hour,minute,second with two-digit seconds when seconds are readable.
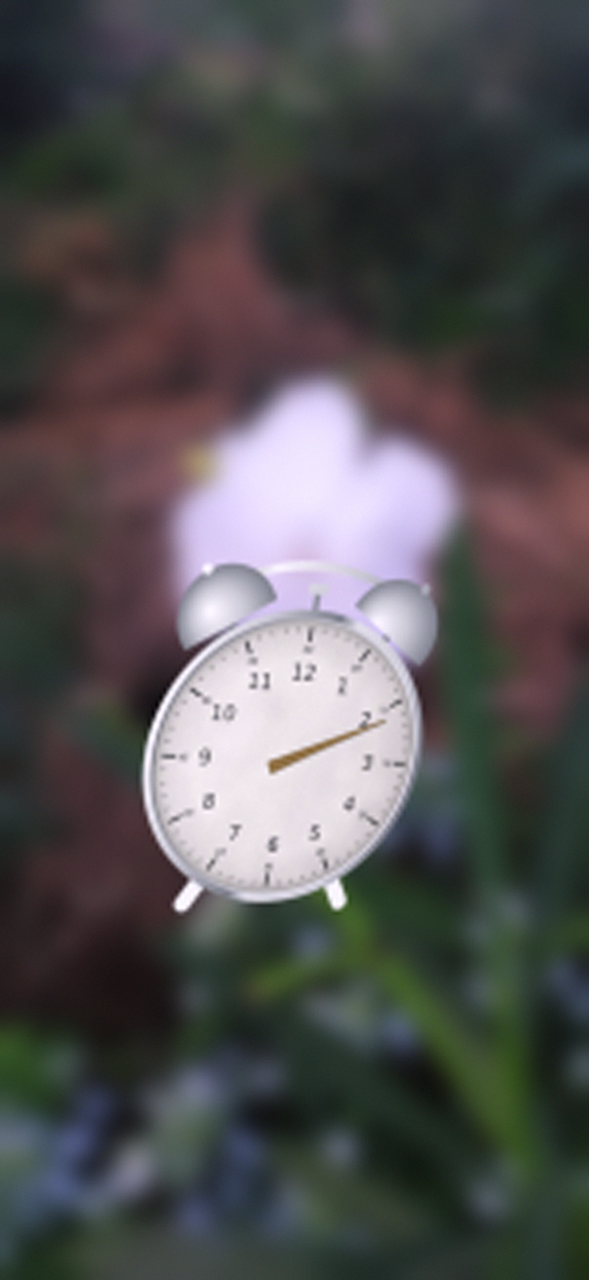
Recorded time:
2,11
